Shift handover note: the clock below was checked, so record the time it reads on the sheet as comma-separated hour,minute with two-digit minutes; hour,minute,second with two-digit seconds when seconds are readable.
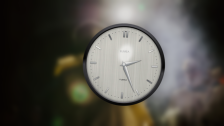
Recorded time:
2,26
